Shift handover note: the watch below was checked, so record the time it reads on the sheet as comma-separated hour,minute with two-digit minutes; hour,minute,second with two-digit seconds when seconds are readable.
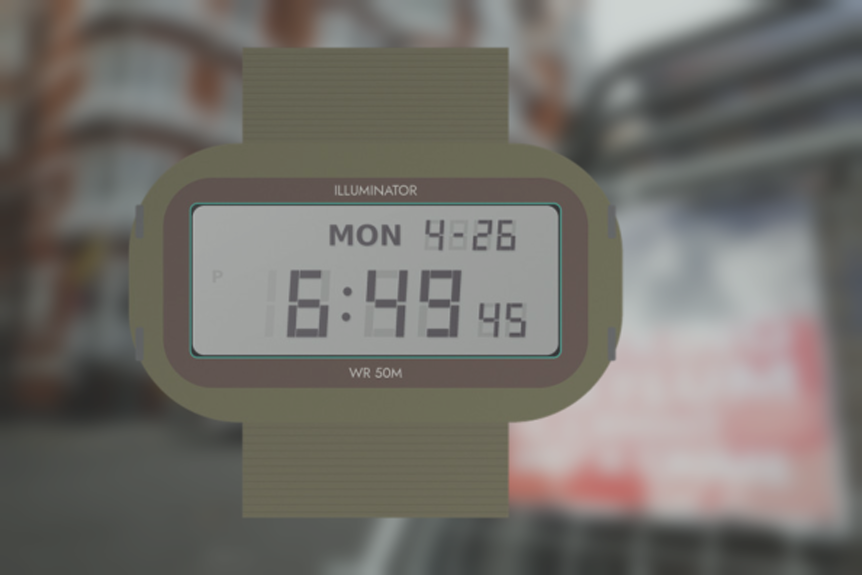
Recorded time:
6,49,45
